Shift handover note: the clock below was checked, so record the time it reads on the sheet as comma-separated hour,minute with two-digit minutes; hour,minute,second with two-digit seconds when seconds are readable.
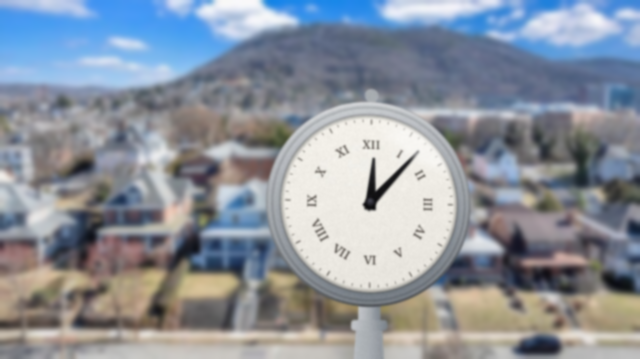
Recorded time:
12,07
